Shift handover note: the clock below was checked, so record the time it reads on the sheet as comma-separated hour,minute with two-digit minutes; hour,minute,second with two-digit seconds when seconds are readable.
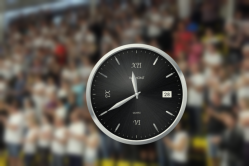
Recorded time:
11,40
